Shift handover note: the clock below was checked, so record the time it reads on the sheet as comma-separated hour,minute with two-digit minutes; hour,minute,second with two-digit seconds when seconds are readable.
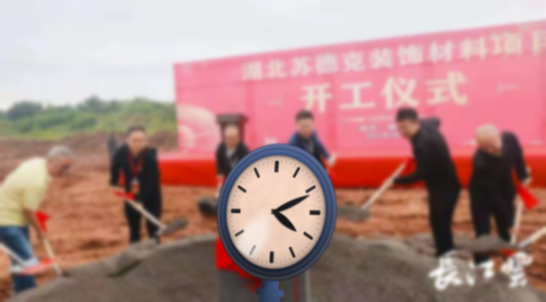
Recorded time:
4,11
